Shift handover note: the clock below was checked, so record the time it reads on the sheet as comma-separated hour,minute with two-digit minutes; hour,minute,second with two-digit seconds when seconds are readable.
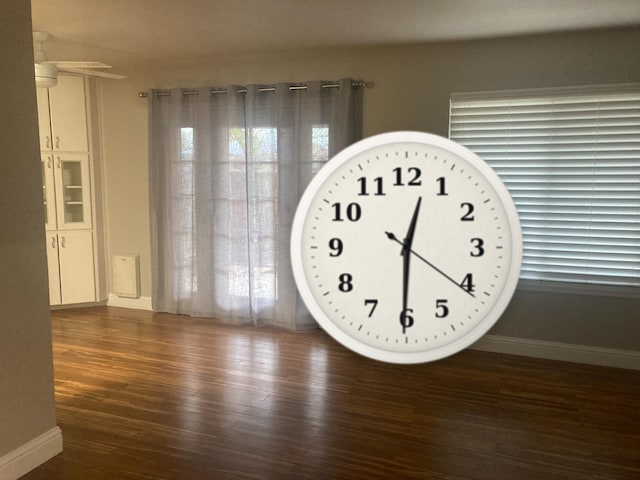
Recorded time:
12,30,21
